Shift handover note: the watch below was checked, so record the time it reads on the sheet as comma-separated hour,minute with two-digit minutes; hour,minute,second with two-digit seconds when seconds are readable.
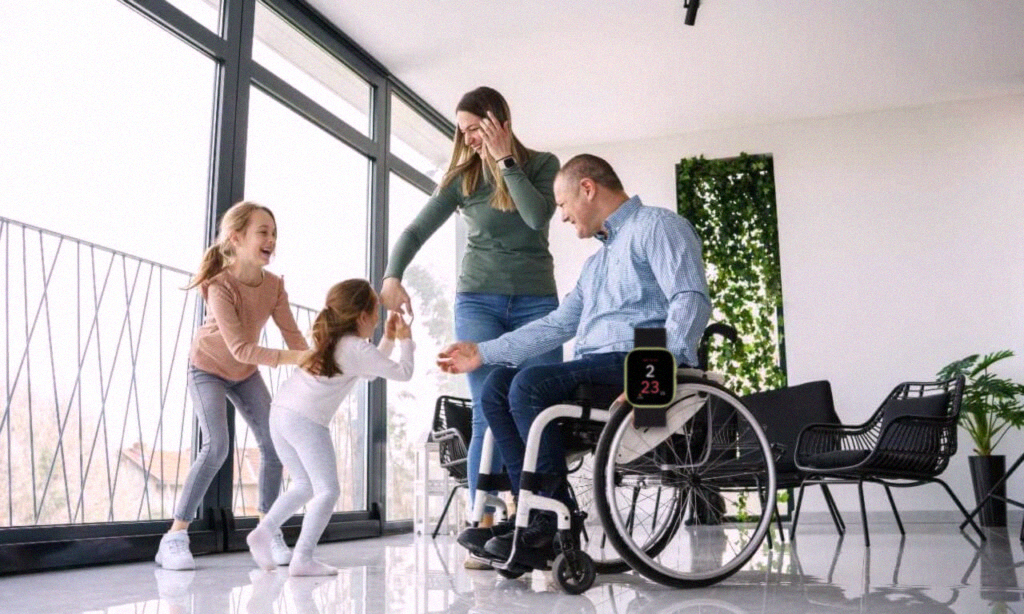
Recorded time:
2,23
